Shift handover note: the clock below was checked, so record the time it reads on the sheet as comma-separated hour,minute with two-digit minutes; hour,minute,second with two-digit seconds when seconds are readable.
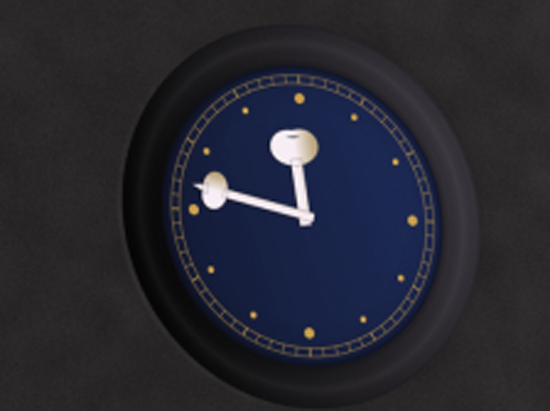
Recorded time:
11,47
